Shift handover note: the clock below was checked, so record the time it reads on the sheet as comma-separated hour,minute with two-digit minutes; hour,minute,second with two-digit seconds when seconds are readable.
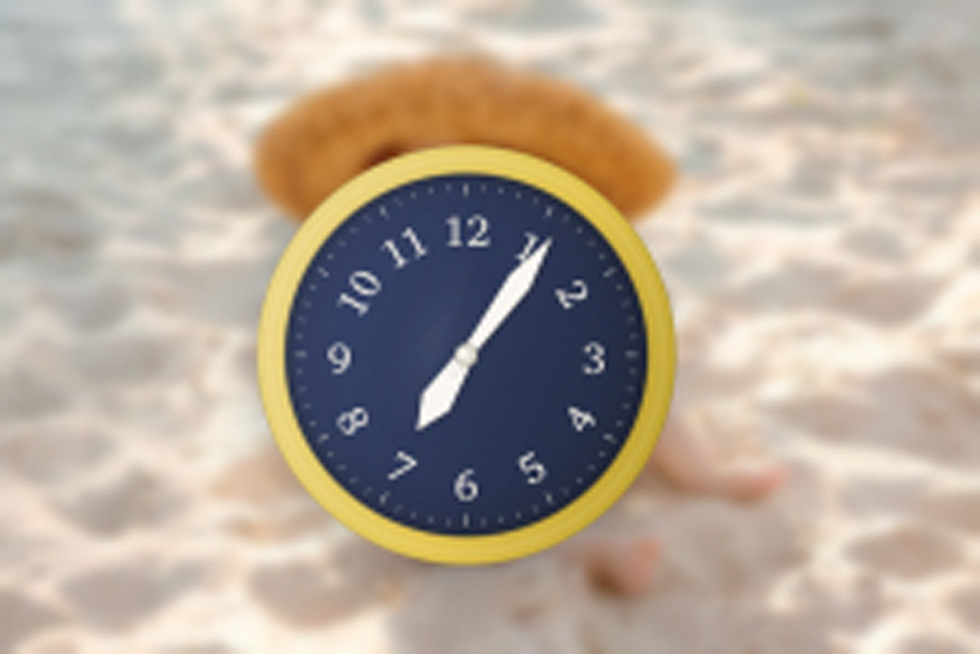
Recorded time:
7,06
